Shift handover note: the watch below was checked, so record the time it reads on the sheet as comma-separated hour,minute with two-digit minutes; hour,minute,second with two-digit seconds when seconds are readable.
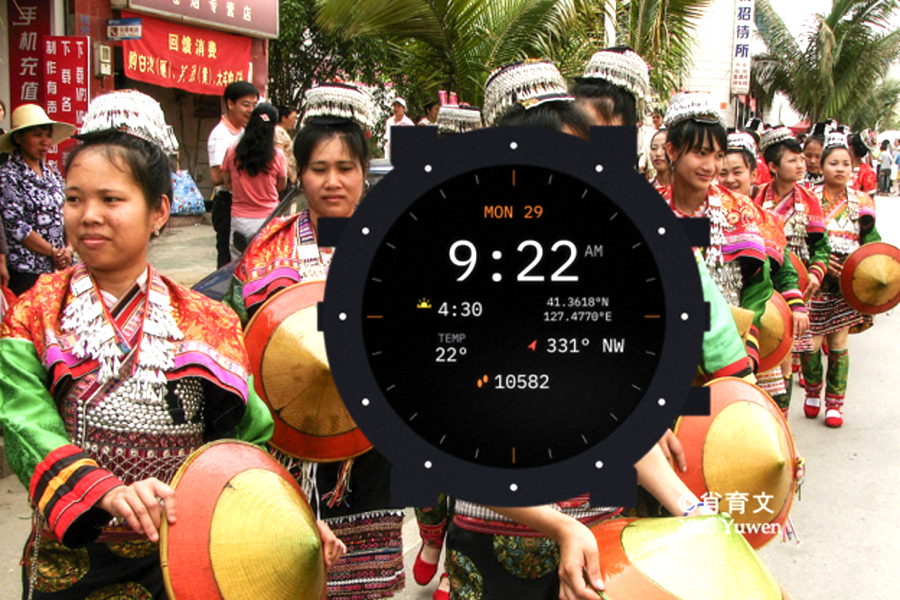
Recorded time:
9,22
